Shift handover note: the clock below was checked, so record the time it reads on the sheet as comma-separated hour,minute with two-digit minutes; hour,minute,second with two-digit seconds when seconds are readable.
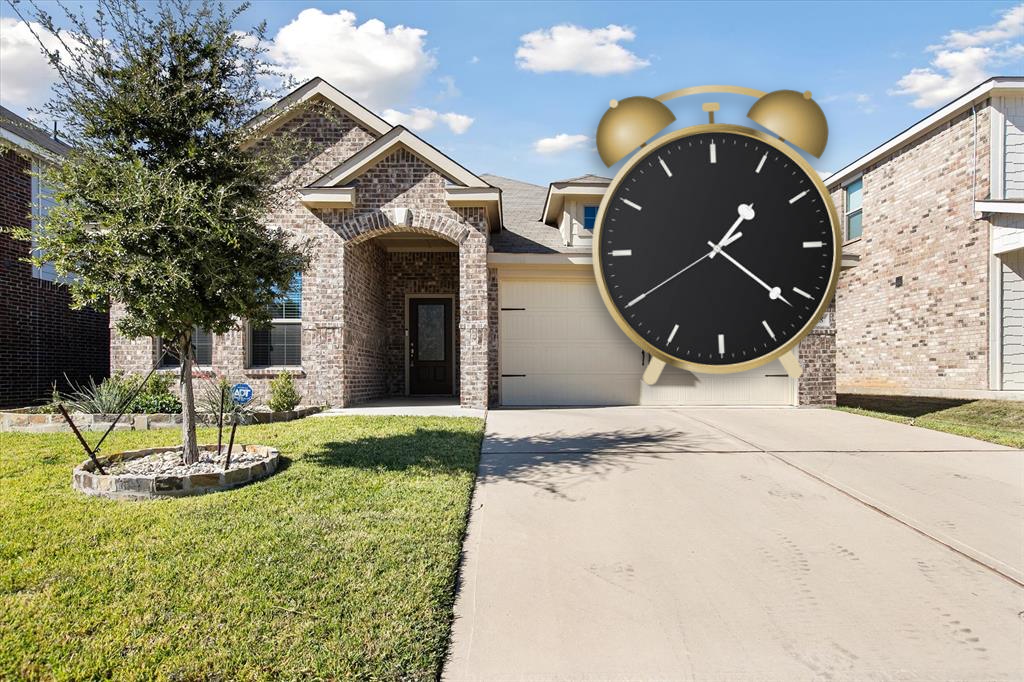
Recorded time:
1,21,40
